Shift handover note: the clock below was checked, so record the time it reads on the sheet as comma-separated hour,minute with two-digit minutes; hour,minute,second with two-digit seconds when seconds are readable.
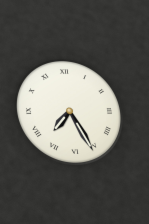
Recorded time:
7,26
